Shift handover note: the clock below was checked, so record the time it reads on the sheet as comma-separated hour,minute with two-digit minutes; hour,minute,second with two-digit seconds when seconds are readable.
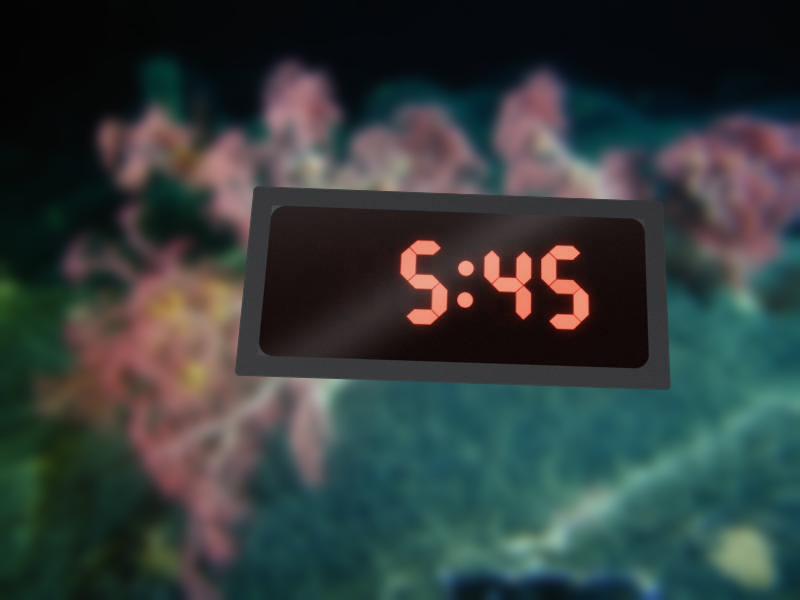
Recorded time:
5,45
